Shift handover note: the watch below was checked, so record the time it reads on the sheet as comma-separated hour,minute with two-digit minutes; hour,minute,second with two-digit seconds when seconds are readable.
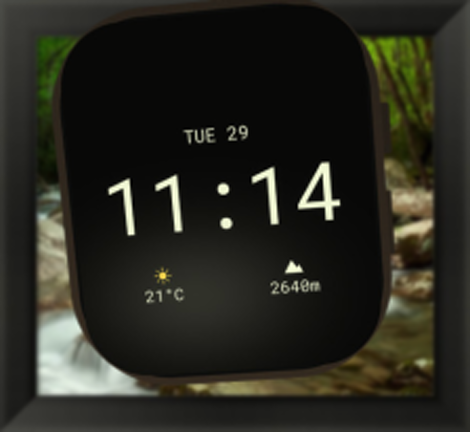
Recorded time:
11,14
